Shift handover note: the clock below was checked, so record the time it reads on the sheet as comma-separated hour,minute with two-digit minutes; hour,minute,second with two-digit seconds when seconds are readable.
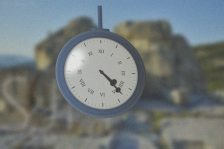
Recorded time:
4,23
